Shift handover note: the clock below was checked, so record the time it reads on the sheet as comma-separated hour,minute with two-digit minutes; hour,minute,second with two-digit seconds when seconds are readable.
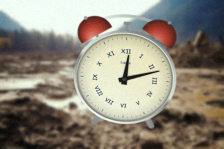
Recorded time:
12,12
